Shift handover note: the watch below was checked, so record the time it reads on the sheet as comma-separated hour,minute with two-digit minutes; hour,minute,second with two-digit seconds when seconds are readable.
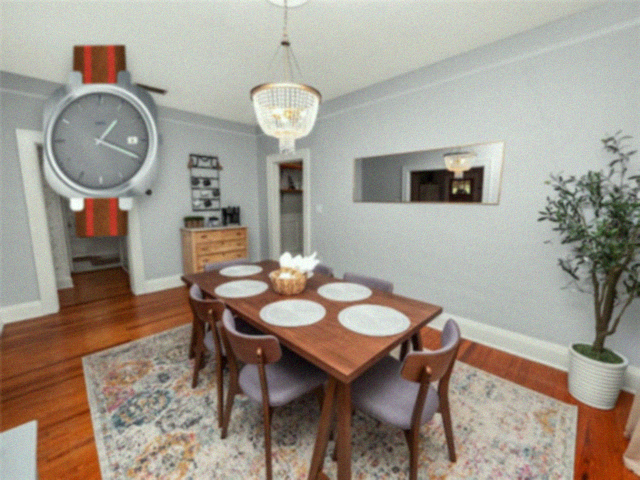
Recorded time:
1,19
